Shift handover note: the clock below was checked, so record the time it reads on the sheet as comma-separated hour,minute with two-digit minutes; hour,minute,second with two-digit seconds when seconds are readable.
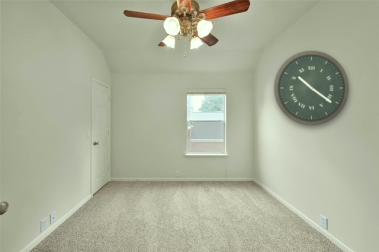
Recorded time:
10,21
